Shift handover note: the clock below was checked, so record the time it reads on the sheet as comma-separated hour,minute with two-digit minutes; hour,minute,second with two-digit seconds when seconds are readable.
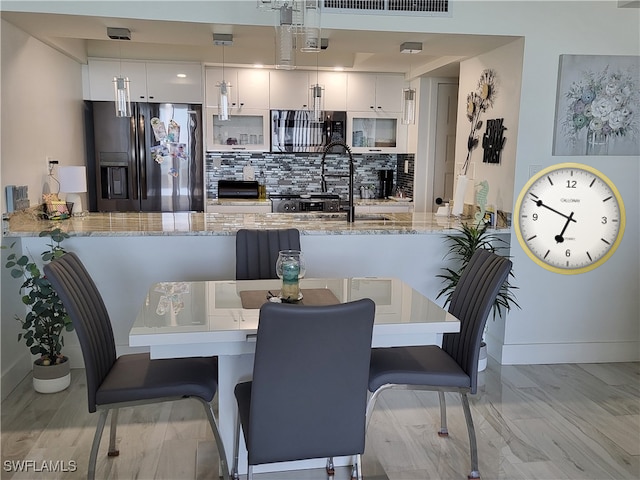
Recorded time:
6,49
